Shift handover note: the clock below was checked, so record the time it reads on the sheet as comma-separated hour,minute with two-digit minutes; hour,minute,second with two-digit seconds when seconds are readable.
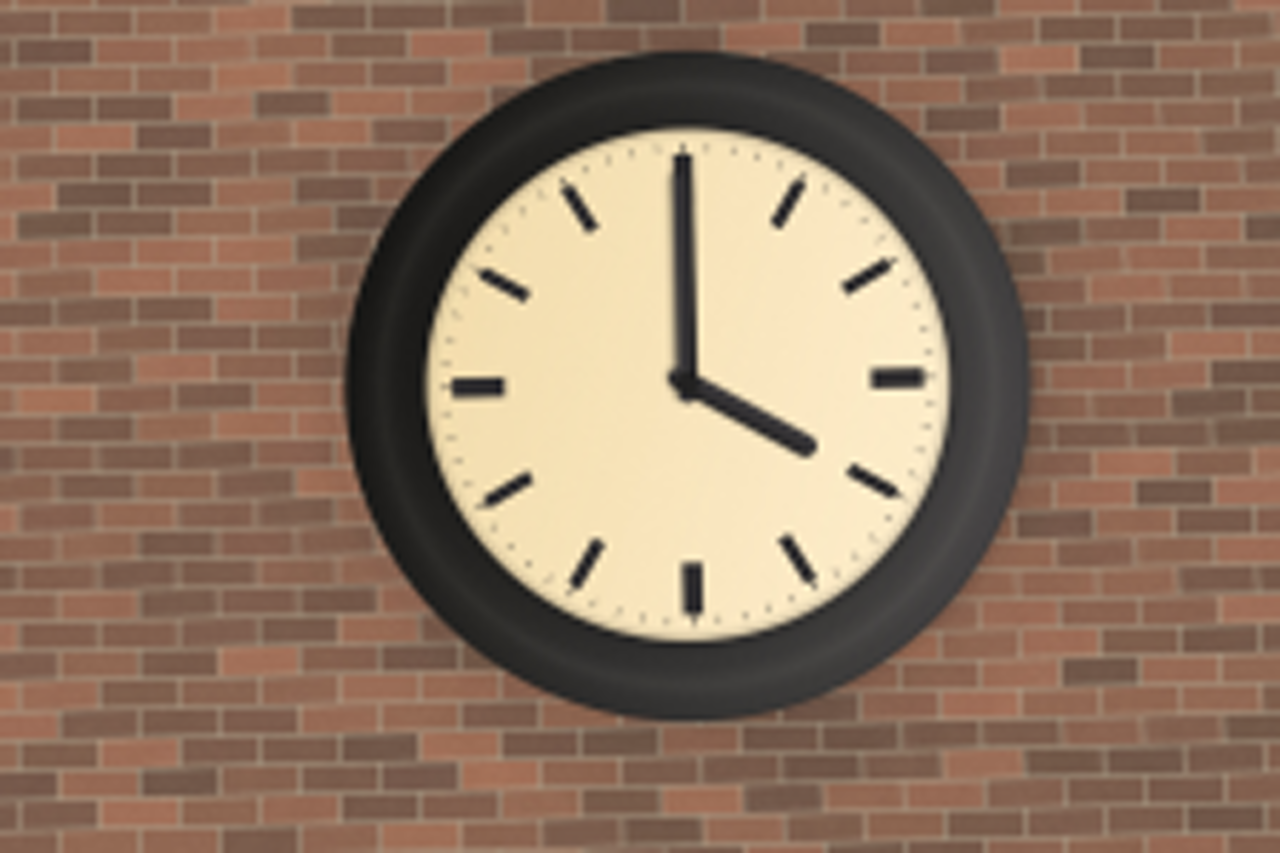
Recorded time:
4,00
